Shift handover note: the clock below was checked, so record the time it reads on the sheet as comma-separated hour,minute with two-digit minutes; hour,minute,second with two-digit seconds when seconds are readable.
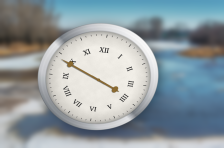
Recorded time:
3,49
